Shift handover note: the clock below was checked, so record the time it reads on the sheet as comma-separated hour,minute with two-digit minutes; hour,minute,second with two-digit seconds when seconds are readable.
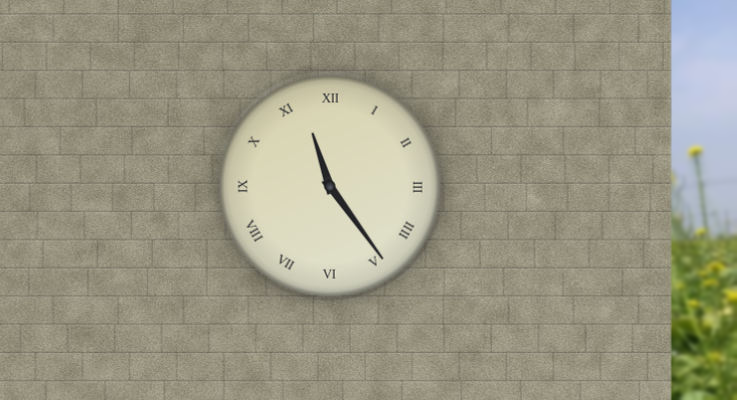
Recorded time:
11,24
